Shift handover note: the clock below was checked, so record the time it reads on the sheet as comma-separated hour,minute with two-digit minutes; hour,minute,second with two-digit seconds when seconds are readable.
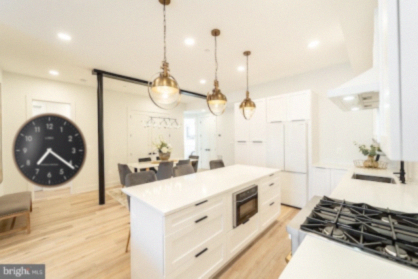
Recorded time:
7,21
